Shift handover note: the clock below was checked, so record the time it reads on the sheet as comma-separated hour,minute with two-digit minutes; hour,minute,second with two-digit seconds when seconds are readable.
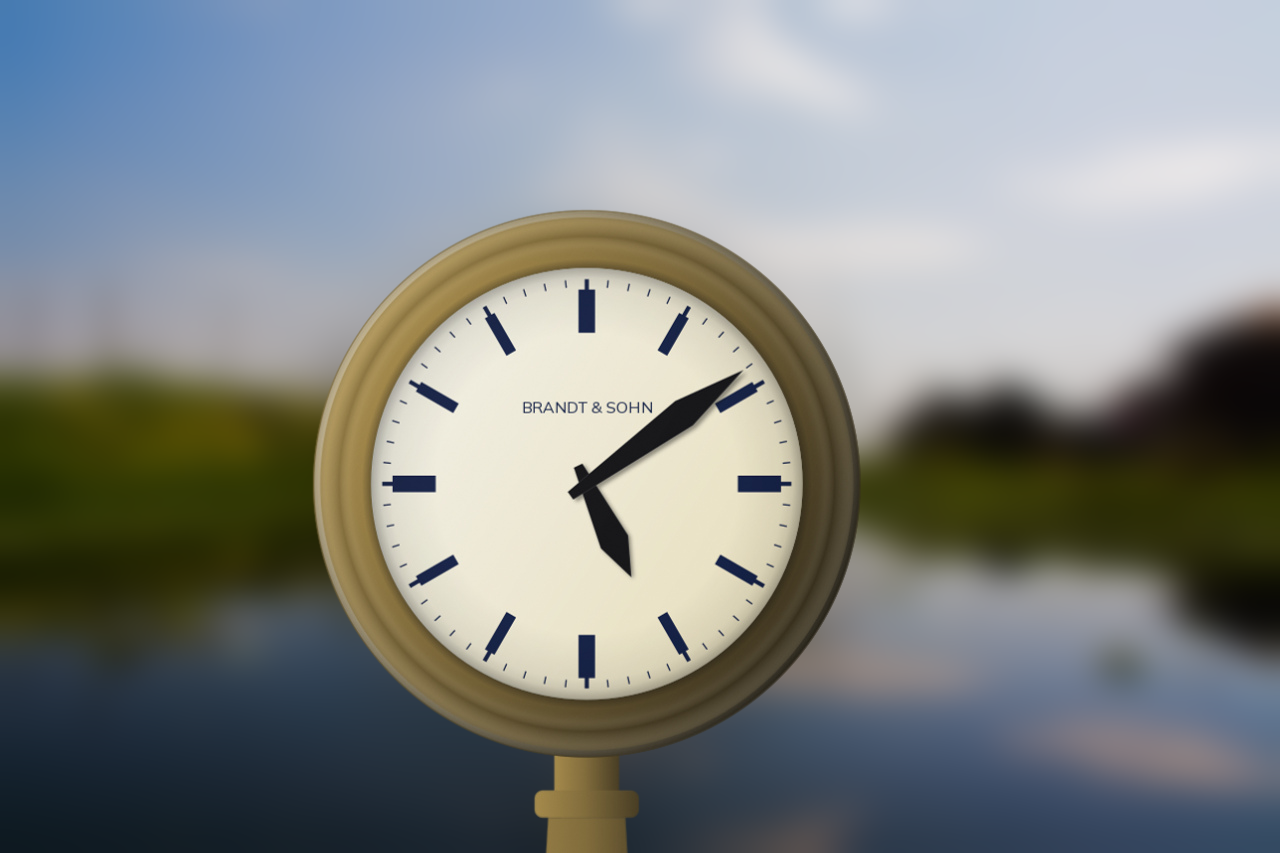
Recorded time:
5,09
